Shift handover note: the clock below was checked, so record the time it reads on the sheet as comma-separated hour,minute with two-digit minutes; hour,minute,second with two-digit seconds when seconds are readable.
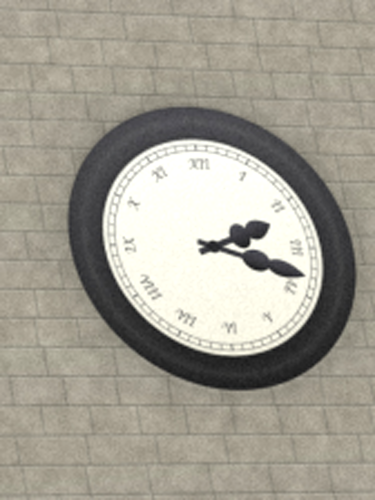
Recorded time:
2,18
